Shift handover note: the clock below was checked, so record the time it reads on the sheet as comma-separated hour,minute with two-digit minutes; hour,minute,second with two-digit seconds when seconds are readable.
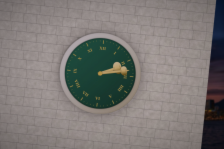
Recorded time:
2,13
